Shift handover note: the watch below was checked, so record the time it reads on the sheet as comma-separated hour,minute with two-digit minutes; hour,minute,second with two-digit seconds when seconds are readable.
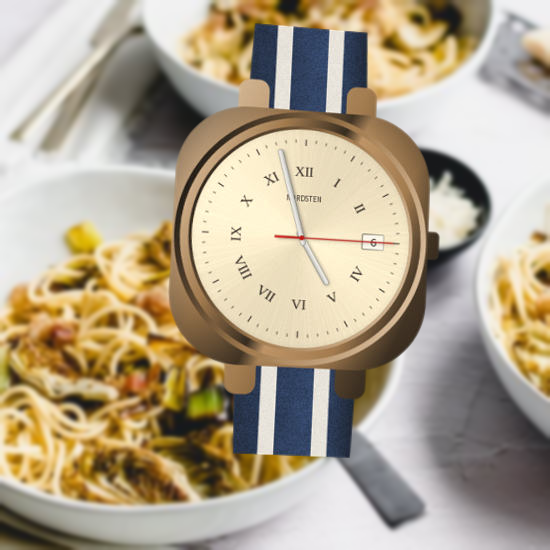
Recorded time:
4,57,15
